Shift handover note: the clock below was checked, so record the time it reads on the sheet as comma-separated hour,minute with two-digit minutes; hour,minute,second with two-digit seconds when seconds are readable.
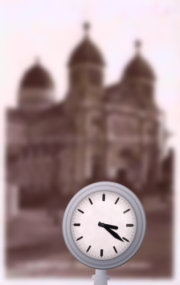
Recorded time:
3,21
